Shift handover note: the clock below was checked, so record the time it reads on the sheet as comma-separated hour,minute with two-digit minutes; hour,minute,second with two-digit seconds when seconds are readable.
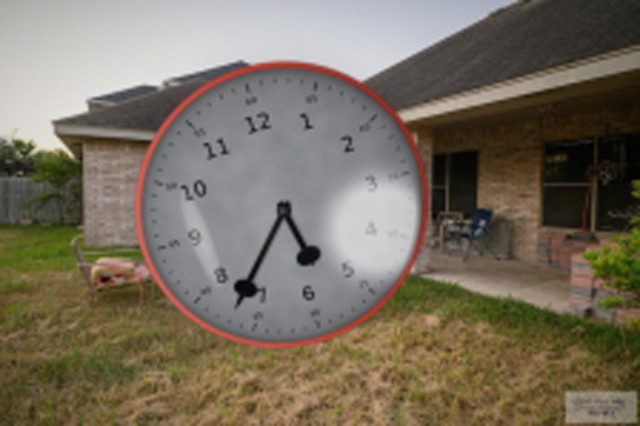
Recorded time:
5,37
